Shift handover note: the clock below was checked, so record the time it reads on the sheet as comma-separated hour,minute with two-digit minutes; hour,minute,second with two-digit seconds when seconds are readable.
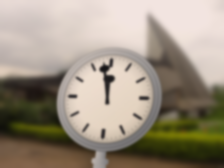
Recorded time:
11,58
